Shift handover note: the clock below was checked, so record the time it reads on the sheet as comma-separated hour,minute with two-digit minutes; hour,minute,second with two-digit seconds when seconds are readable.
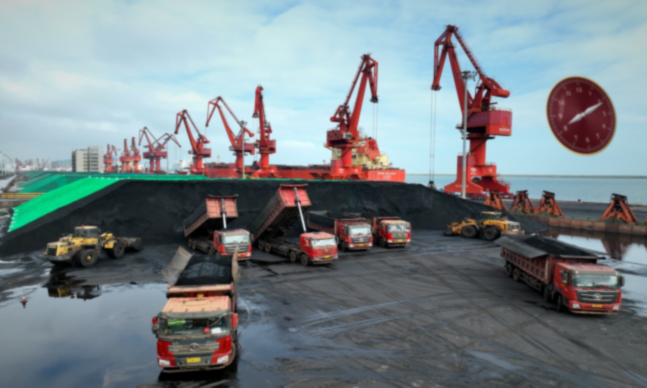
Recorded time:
8,11
